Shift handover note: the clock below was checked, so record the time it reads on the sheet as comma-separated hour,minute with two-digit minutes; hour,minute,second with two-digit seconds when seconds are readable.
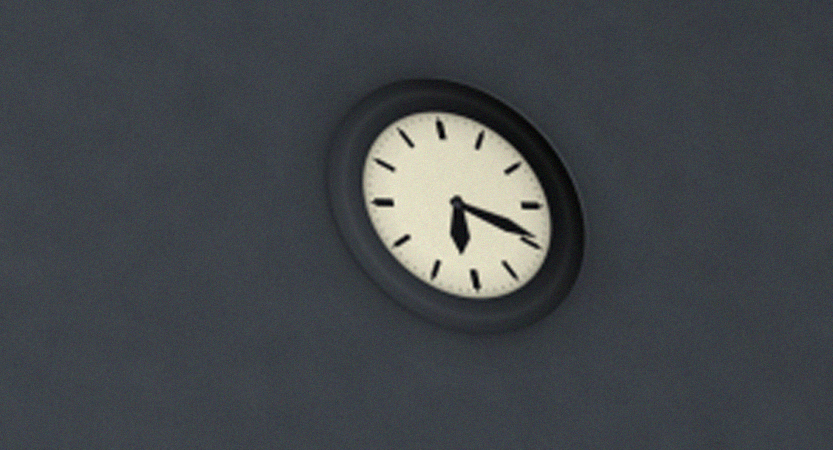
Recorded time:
6,19
